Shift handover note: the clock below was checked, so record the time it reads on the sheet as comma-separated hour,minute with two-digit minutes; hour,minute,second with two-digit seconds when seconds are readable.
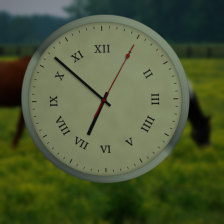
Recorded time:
6,52,05
